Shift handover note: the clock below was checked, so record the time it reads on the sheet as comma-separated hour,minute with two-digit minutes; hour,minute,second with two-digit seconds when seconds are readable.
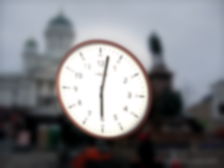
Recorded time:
6,02
